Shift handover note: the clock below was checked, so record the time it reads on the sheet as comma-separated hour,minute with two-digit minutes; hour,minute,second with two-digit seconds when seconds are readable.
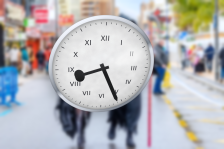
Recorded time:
8,26
